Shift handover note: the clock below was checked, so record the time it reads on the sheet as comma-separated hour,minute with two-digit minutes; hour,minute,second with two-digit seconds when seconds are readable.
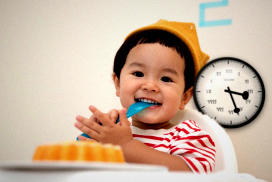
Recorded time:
3,27
